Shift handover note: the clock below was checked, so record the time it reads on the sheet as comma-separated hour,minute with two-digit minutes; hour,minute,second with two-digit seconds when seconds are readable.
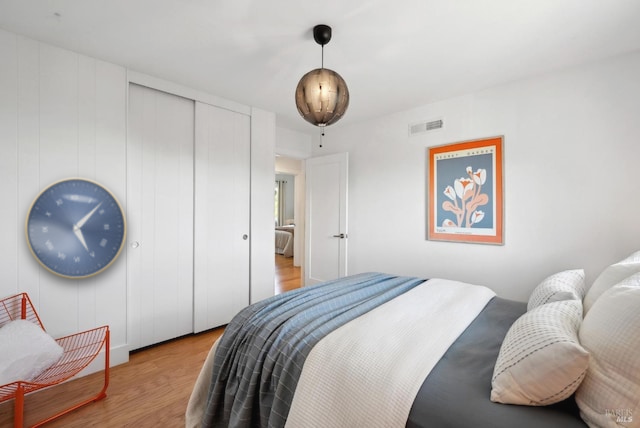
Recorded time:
5,08
